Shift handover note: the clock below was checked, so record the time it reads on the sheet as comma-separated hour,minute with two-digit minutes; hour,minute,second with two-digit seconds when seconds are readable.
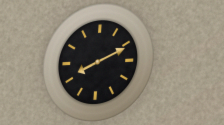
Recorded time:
8,11
